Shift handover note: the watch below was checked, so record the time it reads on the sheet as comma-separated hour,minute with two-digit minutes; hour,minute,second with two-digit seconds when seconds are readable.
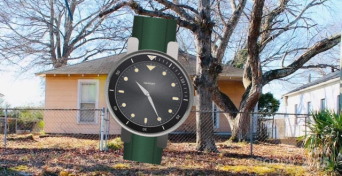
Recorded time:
10,25
